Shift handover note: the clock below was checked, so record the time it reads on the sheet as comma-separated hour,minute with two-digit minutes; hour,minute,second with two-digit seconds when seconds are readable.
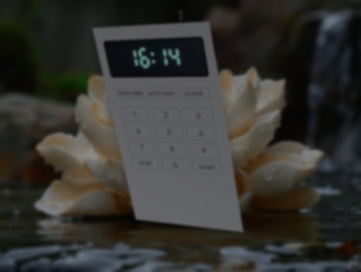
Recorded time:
16,14
